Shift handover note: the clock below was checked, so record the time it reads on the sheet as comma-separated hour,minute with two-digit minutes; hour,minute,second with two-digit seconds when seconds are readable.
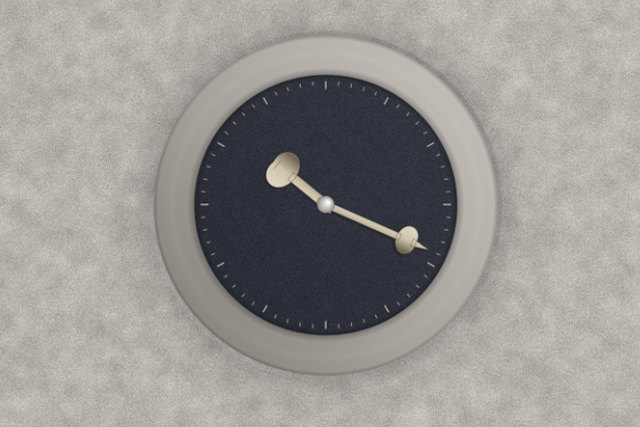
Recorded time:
10,19
